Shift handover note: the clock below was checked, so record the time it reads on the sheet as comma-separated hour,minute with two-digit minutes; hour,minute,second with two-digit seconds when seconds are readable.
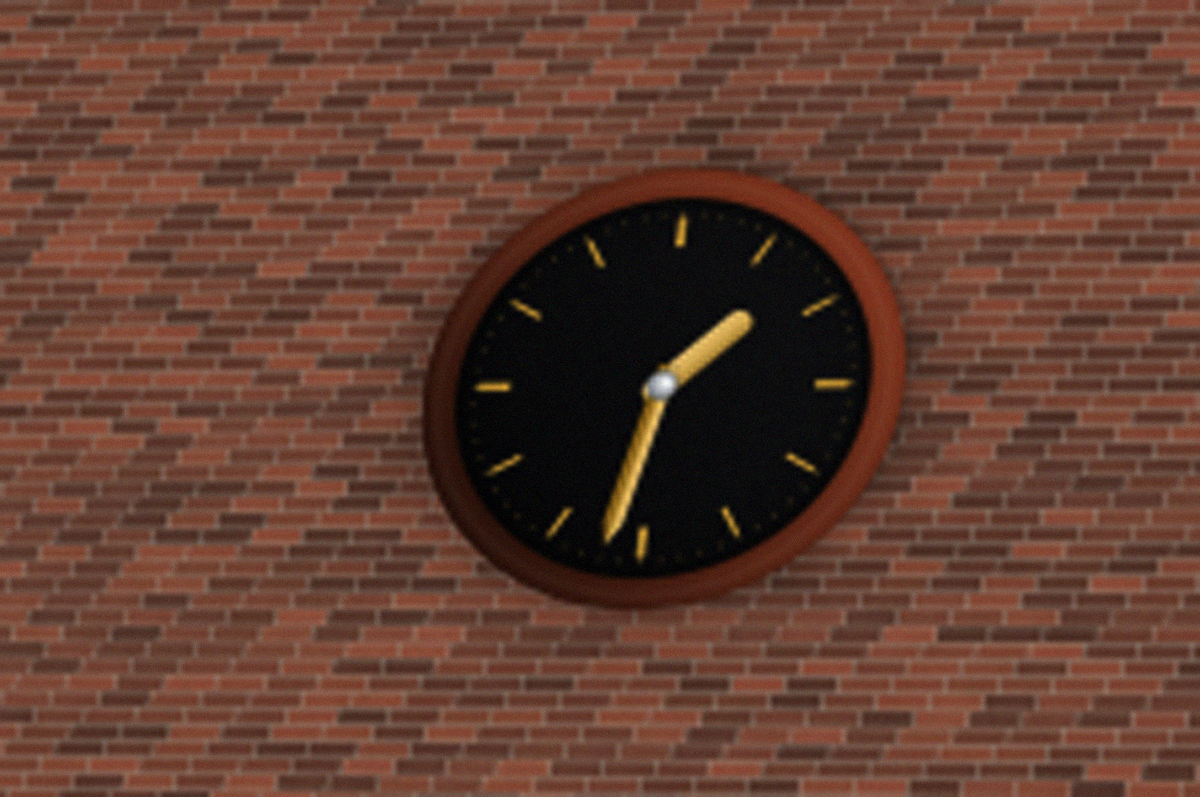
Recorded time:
1,32
